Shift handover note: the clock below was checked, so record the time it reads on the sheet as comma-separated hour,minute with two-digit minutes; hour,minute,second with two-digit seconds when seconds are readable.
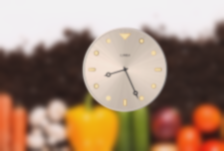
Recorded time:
8,26
